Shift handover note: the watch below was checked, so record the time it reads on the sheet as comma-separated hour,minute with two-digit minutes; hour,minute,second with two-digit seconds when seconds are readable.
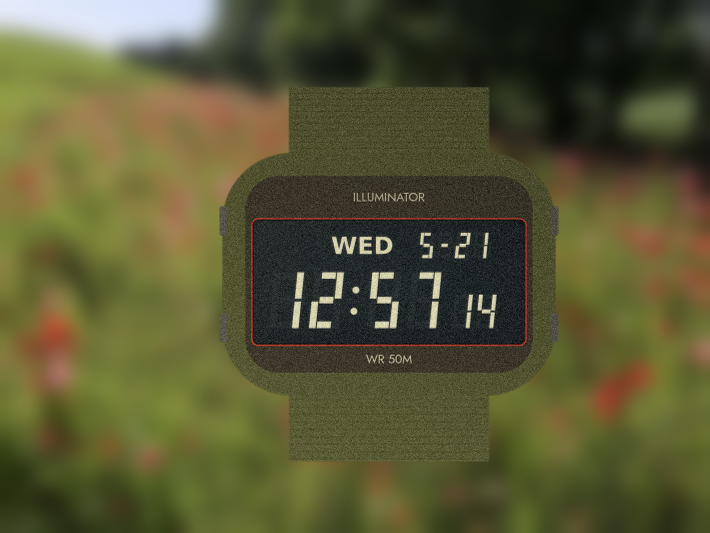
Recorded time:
12,57,14
